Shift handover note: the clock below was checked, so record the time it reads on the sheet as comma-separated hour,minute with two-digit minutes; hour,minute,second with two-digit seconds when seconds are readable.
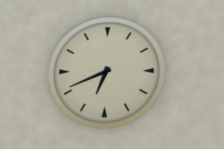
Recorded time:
6,41
